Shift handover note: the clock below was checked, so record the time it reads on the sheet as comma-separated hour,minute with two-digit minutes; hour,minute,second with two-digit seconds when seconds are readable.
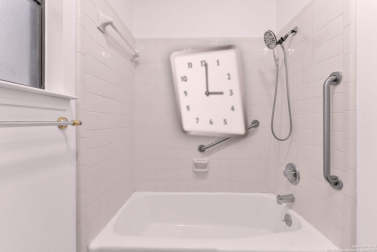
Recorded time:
3,01
